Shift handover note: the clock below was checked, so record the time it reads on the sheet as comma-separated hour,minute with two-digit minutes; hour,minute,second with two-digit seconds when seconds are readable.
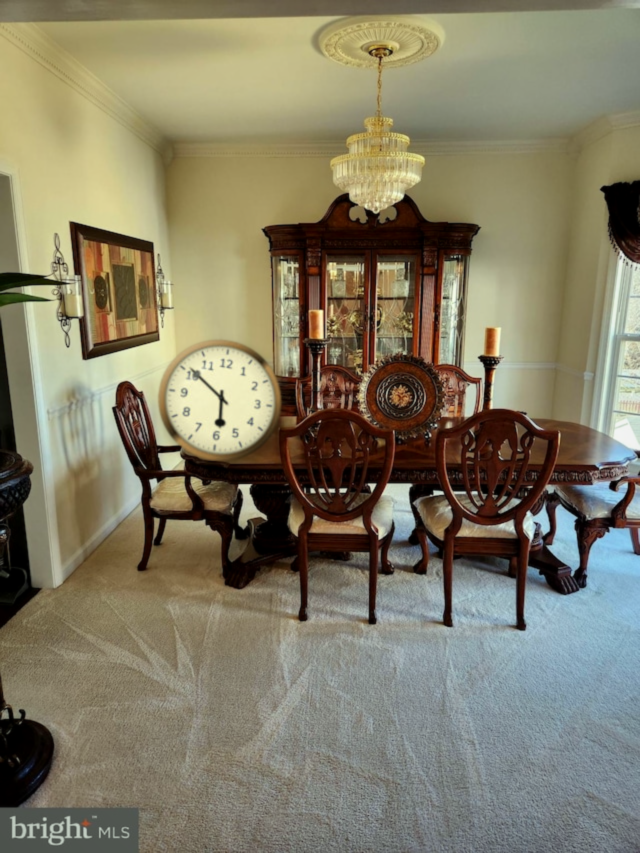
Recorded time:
5,51
